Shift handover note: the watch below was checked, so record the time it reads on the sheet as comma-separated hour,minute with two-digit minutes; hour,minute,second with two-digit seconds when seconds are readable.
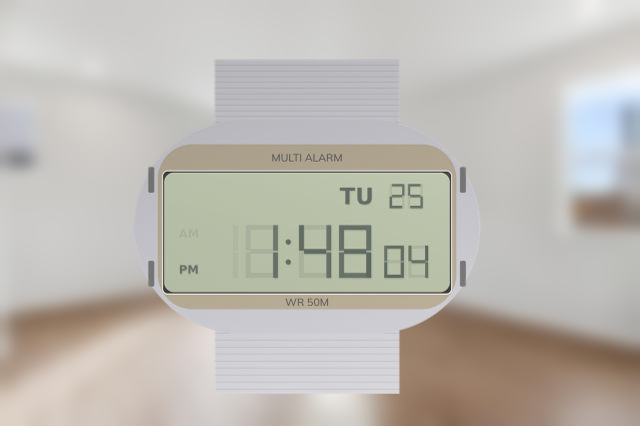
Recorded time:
1,48,04
